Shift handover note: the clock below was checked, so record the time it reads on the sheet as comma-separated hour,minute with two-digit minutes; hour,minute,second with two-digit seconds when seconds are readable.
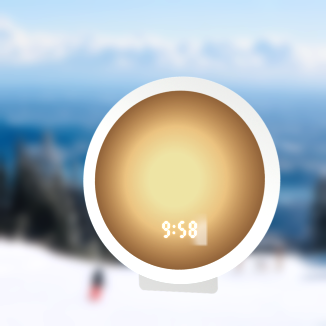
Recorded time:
9,58
